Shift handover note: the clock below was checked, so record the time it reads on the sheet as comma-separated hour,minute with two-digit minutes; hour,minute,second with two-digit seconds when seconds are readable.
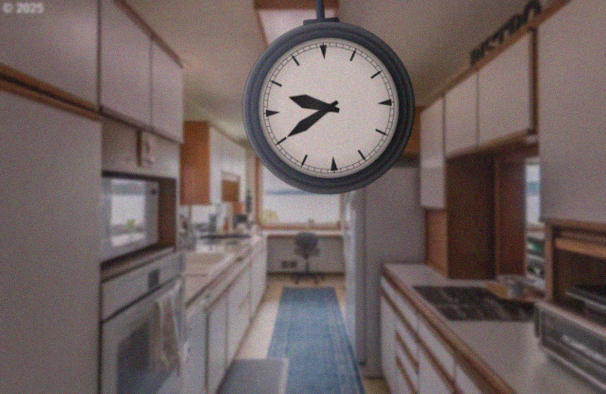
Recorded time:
9,40
